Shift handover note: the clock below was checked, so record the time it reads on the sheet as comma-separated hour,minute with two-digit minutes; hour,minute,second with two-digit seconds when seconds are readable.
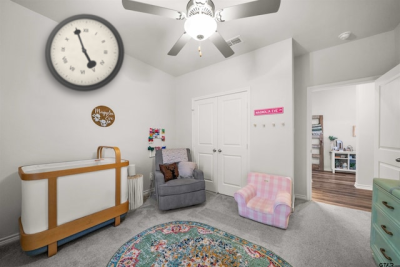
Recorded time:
4,56
